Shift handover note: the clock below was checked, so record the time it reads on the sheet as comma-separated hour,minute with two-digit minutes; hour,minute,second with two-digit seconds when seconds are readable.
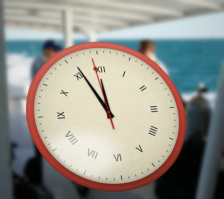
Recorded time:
11,55,59
